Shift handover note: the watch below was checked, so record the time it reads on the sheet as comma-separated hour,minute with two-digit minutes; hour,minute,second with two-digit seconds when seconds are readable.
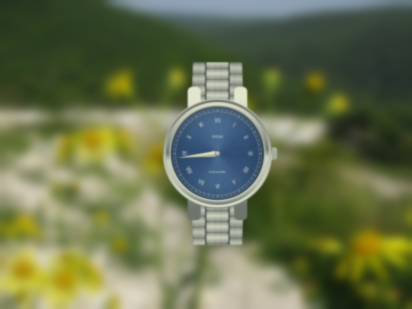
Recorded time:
8,44
